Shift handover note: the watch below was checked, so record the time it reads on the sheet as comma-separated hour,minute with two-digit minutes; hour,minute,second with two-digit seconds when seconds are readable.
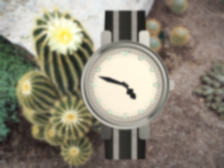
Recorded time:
4,48
